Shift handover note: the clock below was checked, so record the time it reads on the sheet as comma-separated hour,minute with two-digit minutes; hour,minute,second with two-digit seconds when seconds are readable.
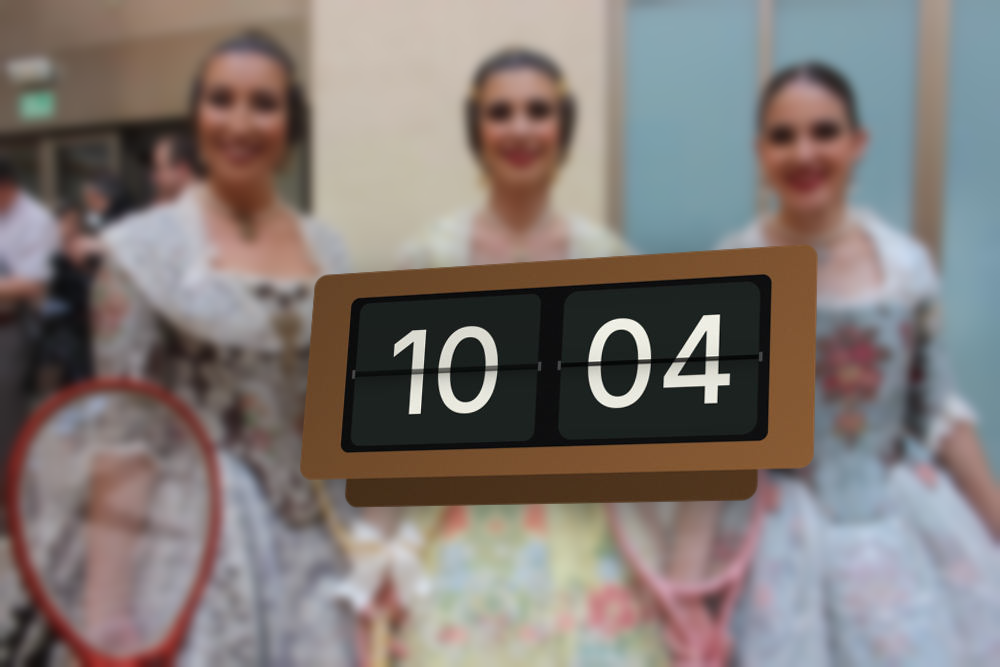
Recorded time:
10,04
